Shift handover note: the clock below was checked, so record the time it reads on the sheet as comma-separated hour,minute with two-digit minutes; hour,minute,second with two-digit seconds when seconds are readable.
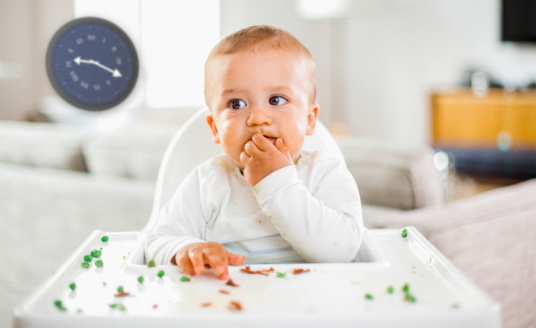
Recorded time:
9,20
